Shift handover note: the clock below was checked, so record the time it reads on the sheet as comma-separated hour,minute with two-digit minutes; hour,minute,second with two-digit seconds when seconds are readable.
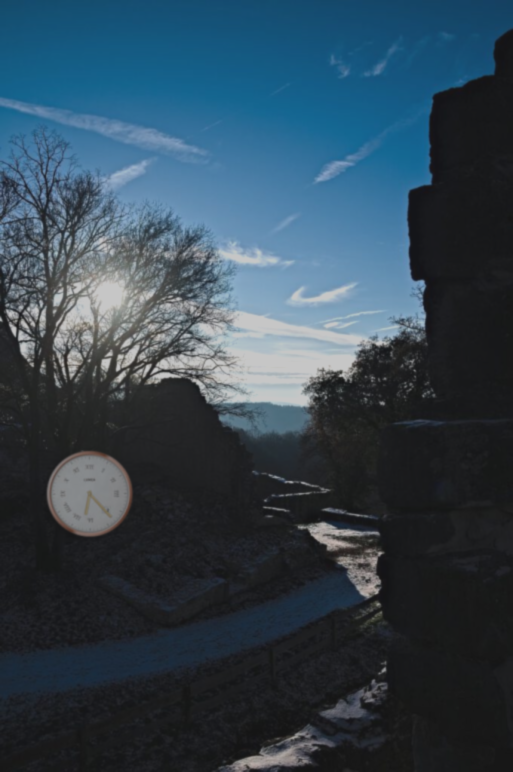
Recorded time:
6,23
